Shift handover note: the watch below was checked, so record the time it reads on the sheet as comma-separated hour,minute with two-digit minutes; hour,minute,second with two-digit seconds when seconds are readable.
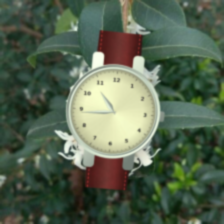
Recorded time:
10,44
